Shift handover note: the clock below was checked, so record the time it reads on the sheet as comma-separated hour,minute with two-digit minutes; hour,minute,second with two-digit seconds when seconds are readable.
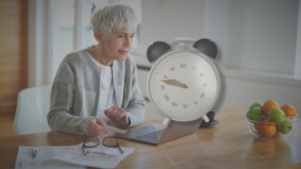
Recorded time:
9,48
